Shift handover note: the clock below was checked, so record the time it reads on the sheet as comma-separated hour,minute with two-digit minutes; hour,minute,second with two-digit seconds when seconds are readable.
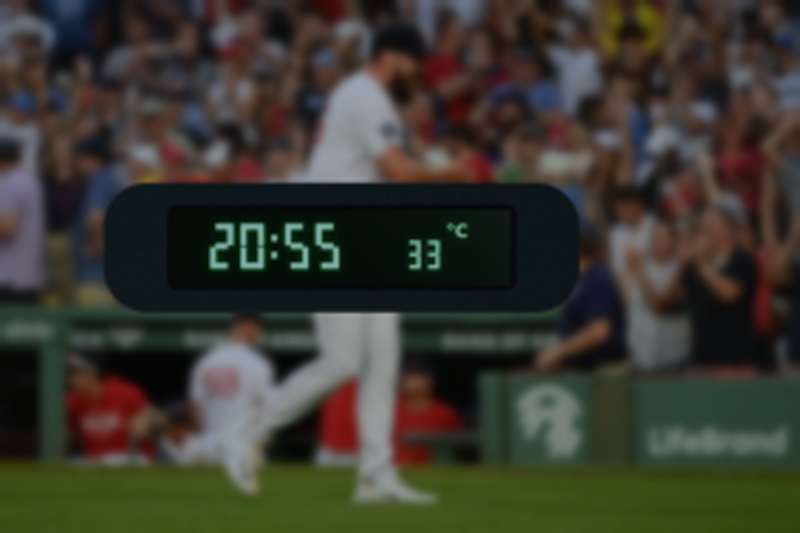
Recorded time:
20,55
